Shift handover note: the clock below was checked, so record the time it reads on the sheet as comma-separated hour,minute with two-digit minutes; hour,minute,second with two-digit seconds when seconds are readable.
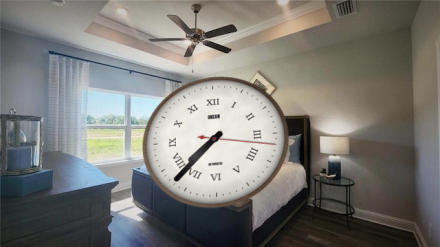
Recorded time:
7,37,17
